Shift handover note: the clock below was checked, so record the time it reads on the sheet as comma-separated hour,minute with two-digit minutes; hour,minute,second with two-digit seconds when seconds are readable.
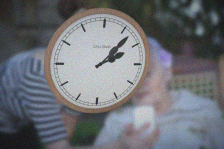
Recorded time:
2,07
